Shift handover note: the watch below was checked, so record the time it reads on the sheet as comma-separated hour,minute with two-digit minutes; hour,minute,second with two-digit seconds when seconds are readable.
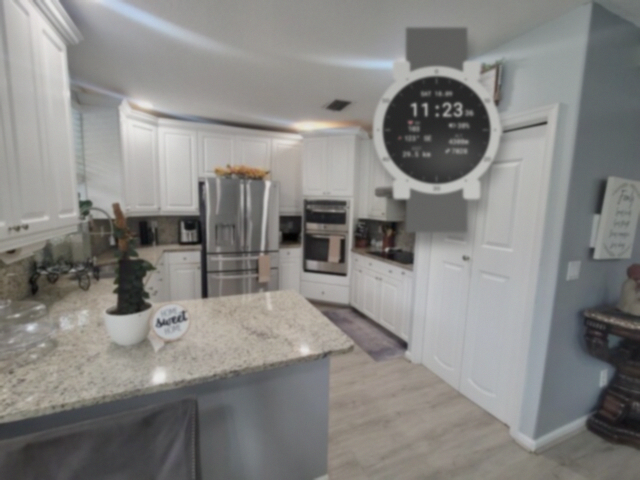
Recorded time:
11,23
